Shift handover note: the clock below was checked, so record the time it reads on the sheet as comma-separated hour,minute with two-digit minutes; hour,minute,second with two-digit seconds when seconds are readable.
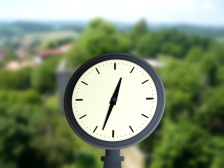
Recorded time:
12,33
